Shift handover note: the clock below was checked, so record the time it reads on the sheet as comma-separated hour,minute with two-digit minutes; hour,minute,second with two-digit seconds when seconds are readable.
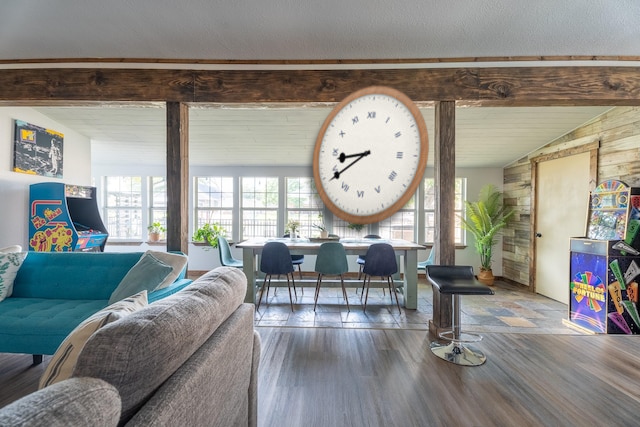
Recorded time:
8,39
